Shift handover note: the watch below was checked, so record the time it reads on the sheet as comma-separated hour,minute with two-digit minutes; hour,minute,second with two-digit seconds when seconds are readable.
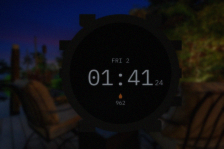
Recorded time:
1,41
